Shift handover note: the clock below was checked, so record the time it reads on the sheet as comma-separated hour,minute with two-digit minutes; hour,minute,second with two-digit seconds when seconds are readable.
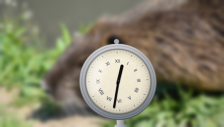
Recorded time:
12,32
